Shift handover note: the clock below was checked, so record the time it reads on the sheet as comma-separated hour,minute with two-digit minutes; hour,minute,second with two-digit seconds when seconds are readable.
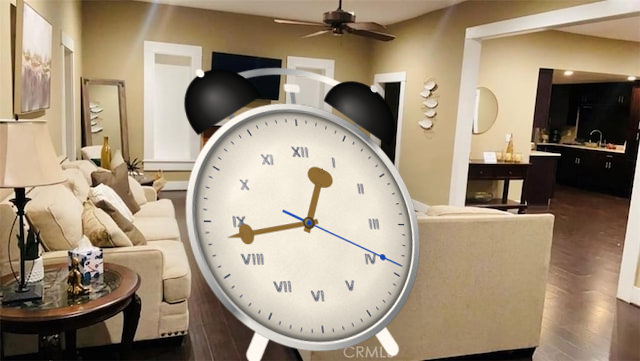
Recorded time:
12,43,19
